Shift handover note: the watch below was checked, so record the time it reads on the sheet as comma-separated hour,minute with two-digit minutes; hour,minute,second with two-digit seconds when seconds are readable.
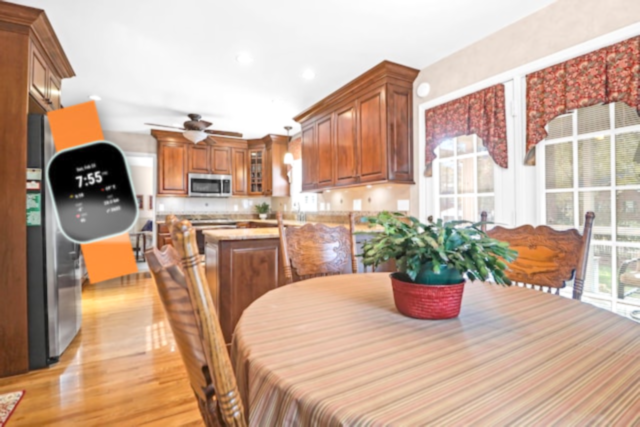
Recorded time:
7,55
